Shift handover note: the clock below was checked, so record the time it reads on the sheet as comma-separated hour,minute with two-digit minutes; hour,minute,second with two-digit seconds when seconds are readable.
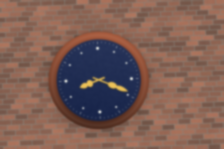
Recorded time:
8,19
